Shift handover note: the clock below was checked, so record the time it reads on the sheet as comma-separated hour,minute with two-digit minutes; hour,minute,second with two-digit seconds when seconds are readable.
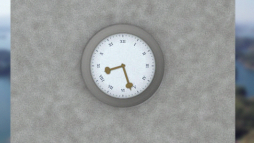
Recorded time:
8,27
